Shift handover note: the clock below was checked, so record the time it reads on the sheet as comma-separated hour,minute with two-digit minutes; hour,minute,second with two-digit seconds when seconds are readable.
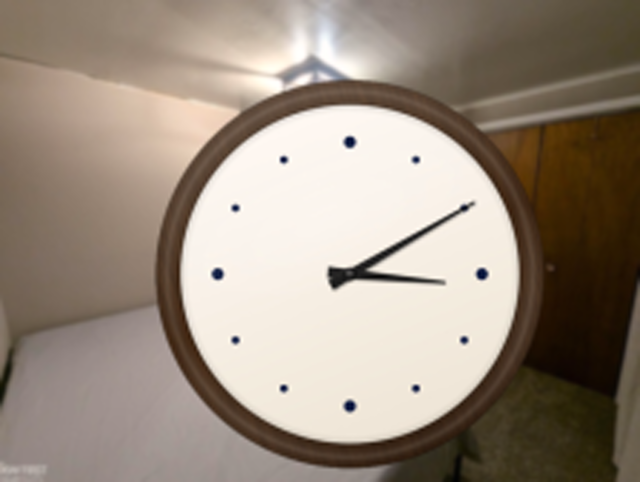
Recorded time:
3,10
